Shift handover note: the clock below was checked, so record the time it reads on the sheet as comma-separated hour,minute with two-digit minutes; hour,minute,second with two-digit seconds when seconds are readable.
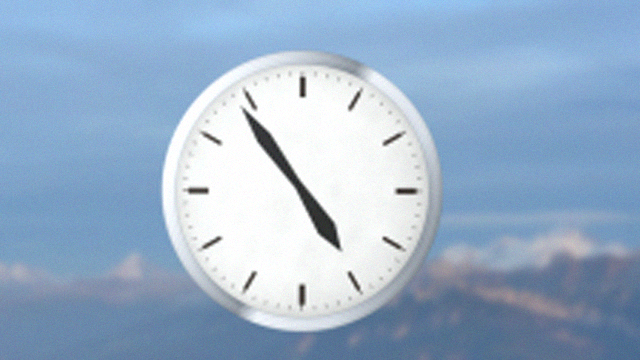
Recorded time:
4,54
